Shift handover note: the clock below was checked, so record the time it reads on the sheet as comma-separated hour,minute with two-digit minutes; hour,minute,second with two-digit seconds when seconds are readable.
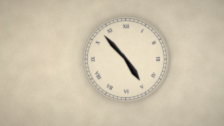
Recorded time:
4,53
